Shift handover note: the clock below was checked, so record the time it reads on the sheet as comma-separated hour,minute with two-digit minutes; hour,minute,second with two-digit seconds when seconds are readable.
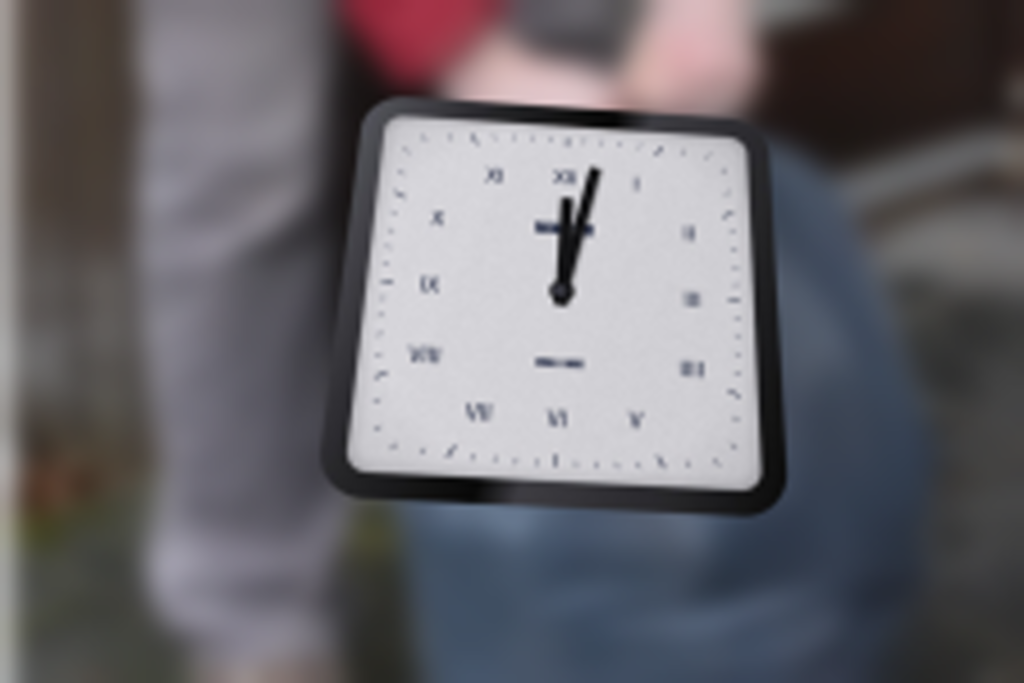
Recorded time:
12,02
